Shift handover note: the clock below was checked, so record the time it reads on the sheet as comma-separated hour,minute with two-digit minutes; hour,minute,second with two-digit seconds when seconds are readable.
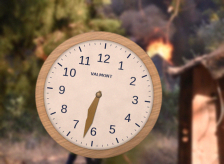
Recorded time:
6,32
